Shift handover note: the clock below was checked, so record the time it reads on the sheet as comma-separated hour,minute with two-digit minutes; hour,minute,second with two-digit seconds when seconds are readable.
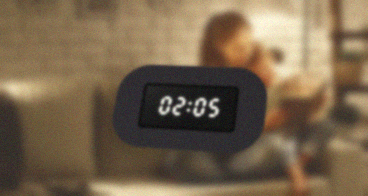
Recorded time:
2,05
